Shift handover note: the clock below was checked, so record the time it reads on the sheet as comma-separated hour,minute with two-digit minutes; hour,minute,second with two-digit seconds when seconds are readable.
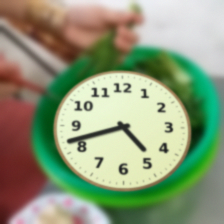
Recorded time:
4,42
